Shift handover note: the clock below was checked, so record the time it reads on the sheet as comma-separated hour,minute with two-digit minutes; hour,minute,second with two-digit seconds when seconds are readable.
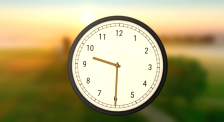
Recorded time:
9,30
